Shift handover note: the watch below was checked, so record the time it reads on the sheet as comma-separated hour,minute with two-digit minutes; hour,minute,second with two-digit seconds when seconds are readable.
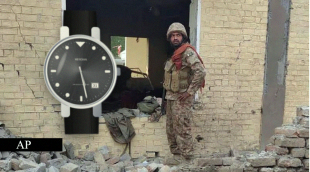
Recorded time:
5,28
